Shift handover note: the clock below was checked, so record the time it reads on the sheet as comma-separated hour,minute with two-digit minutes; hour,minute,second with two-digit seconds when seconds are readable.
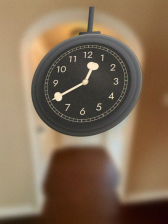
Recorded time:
12,40
